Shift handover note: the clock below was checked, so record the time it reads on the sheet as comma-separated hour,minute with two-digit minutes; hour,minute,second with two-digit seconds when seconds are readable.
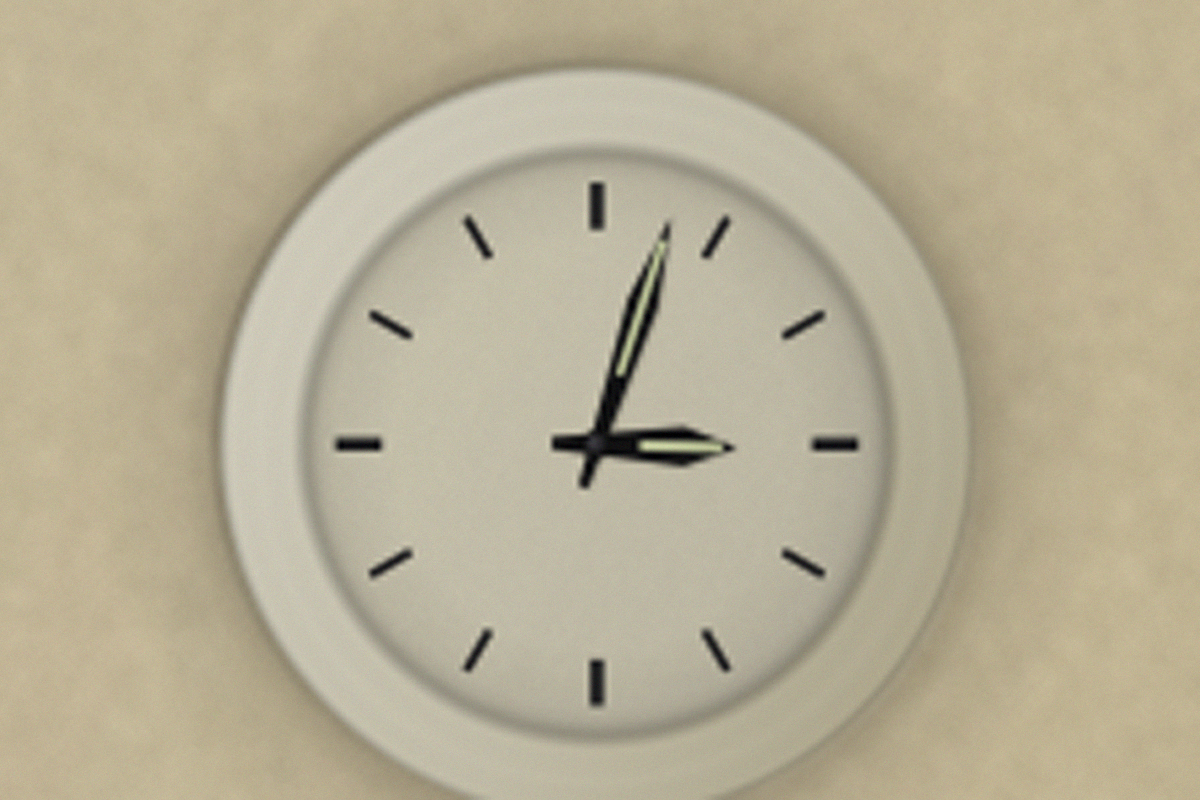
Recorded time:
3,03
